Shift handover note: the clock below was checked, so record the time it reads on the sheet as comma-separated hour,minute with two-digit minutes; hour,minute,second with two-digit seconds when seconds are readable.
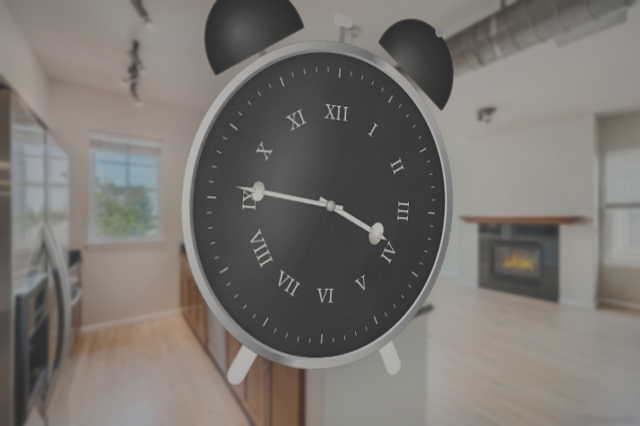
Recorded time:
3,46
